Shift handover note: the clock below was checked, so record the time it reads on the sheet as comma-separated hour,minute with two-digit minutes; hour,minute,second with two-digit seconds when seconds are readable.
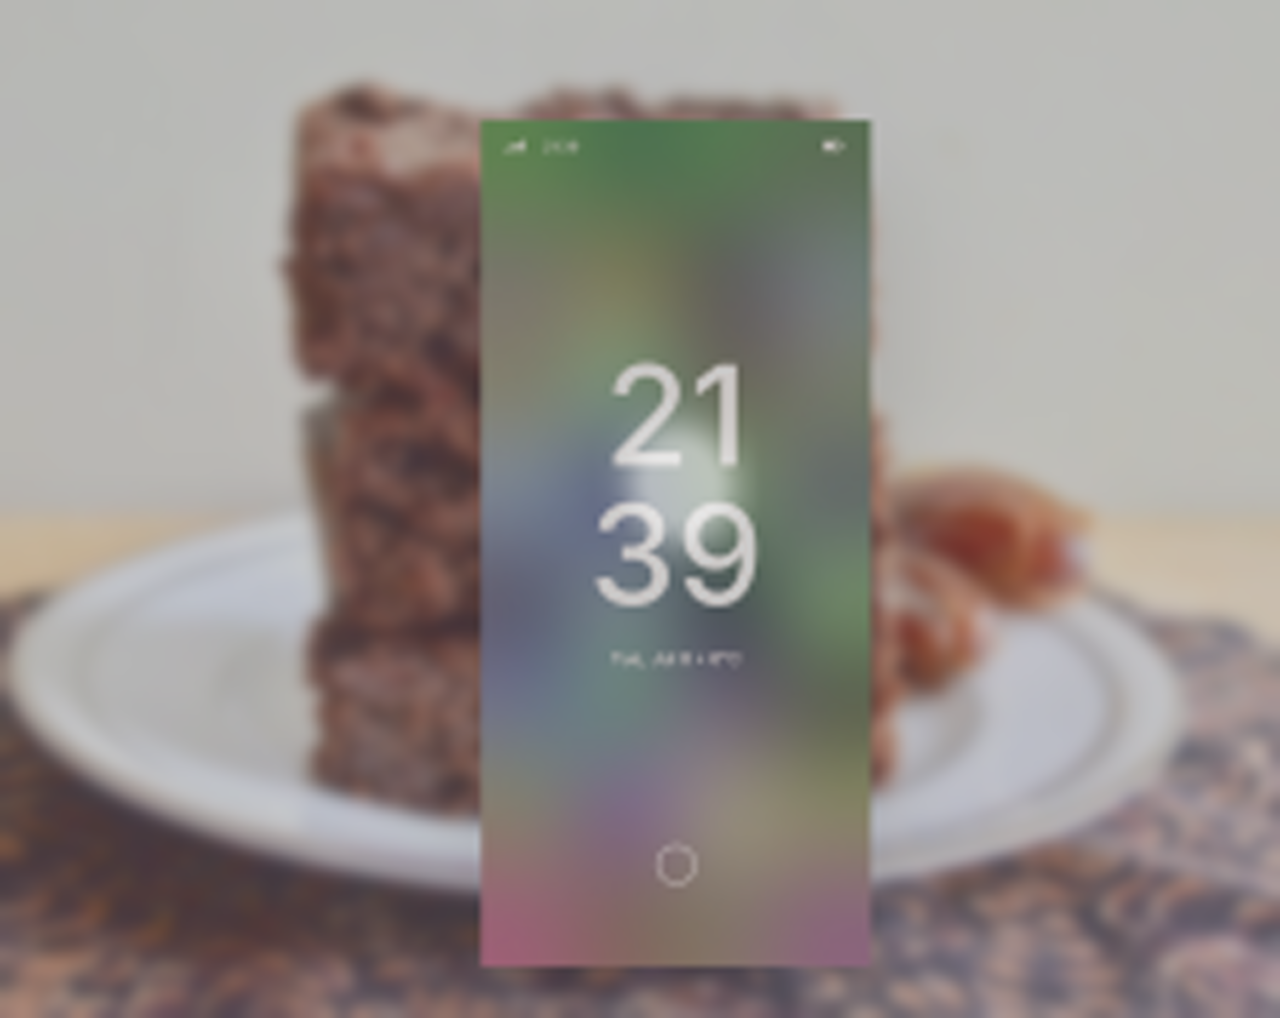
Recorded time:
21,39
